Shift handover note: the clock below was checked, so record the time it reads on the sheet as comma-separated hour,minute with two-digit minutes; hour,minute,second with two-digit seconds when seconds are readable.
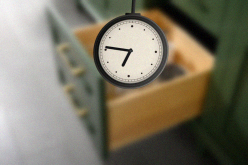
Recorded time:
6,46
